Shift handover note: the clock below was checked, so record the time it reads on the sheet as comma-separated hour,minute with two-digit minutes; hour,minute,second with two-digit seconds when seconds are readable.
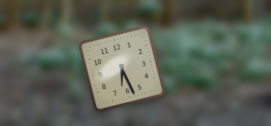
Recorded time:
6,28
